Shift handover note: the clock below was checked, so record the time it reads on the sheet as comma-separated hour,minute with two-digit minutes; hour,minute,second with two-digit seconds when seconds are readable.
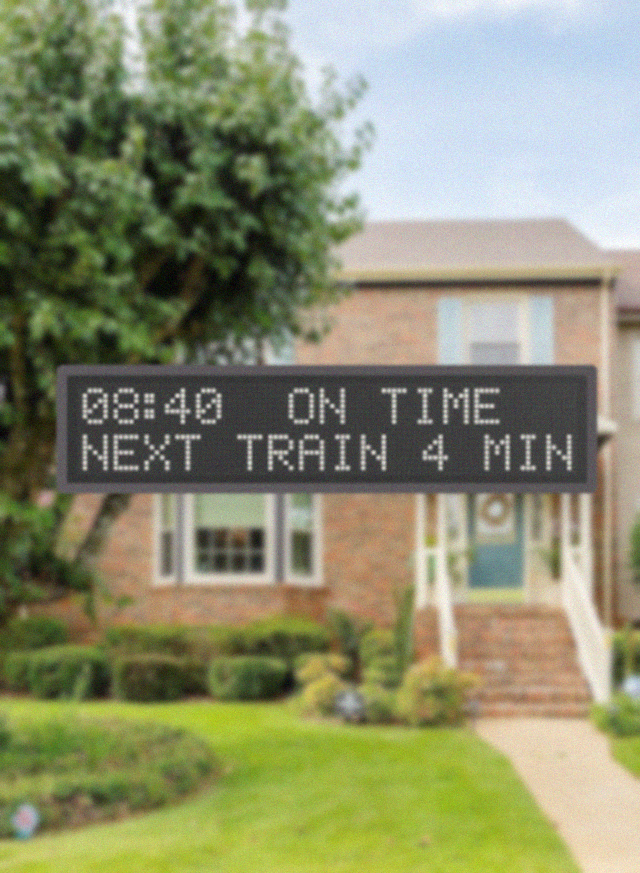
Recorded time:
8,40
